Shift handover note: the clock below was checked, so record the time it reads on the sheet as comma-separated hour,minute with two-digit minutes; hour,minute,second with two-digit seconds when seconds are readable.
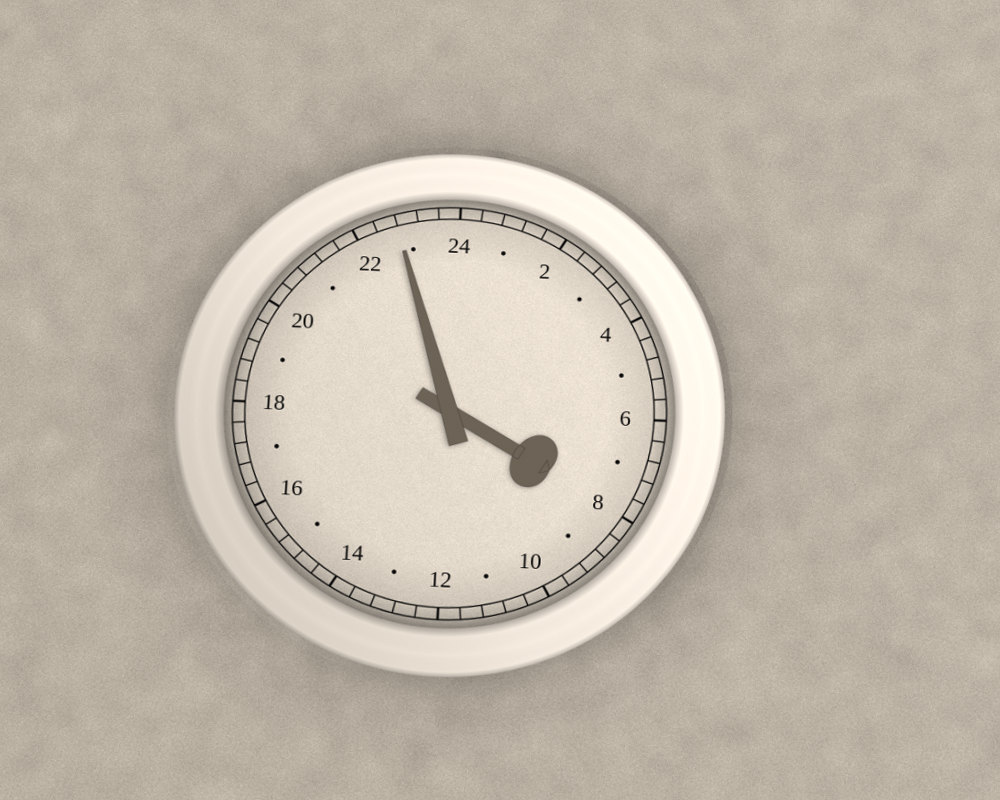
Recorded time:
7,57
